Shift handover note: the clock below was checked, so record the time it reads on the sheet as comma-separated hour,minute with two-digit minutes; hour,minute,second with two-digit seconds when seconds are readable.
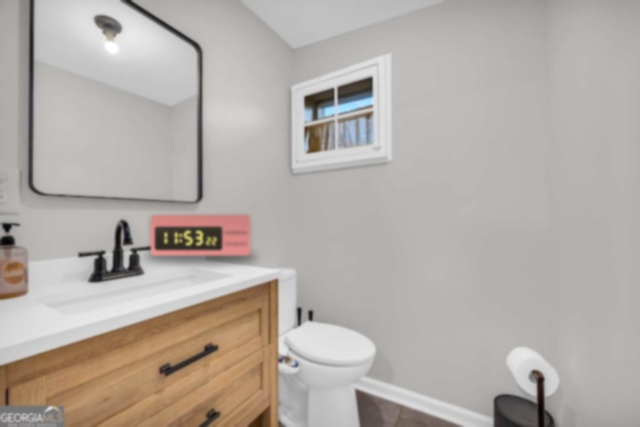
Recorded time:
11,53
